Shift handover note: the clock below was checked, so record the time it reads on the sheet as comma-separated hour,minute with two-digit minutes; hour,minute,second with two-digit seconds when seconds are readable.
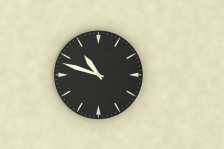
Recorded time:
10,48
